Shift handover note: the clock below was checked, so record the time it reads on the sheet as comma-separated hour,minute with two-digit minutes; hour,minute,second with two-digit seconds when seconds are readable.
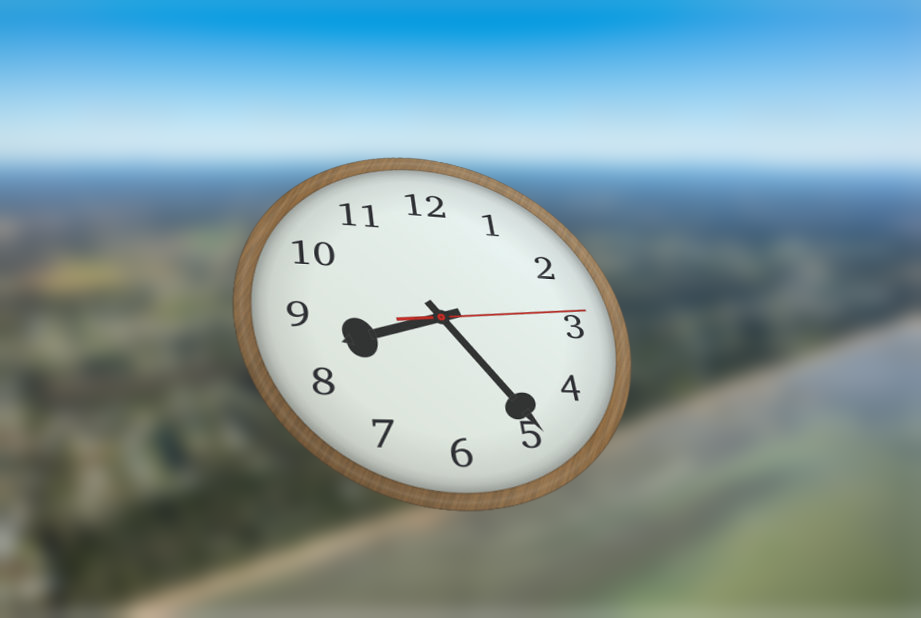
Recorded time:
8,24,14
